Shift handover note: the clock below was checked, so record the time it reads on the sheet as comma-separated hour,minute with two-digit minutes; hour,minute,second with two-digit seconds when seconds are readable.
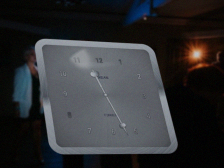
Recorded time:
11,27
